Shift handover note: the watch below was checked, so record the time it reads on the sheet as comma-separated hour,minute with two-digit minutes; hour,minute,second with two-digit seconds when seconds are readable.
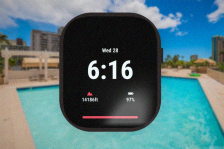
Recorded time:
6,16
